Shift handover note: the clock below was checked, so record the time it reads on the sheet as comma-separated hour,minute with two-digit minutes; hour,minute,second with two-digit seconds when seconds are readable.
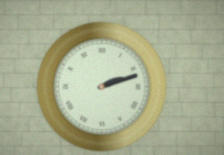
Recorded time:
2,12
